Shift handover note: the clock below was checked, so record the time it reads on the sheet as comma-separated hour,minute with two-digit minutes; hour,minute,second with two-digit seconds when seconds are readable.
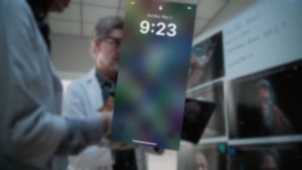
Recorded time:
9,23
